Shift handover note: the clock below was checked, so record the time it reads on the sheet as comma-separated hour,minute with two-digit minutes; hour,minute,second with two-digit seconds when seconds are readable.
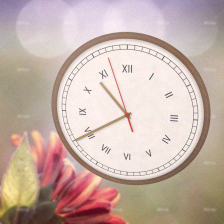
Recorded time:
10,39,57
